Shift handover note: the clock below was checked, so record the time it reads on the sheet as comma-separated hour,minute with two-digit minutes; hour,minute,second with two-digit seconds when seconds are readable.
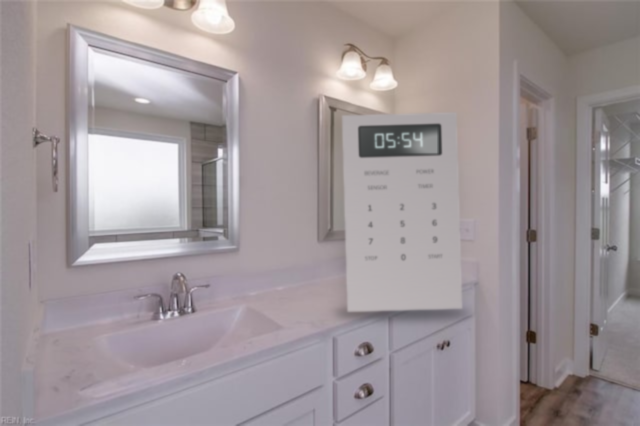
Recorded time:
5,54
